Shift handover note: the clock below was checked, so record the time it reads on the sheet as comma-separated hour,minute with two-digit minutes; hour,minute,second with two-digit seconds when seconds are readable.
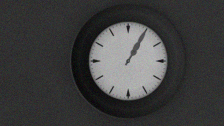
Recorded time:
1,05
